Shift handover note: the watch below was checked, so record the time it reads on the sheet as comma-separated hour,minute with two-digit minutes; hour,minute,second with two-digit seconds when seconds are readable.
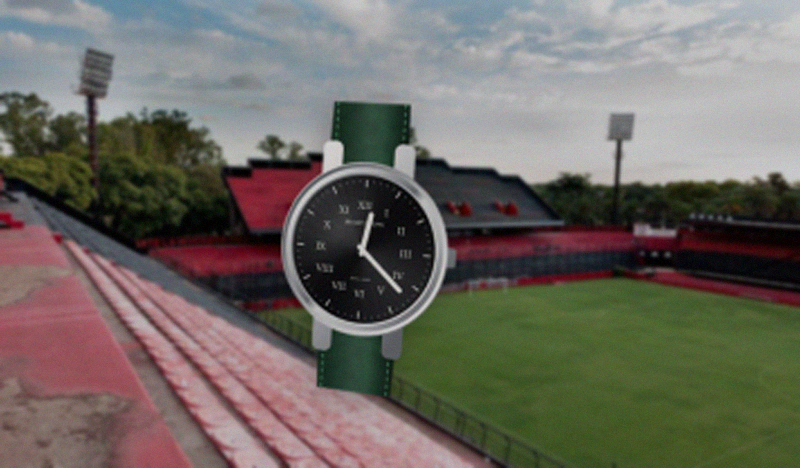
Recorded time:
12,22
